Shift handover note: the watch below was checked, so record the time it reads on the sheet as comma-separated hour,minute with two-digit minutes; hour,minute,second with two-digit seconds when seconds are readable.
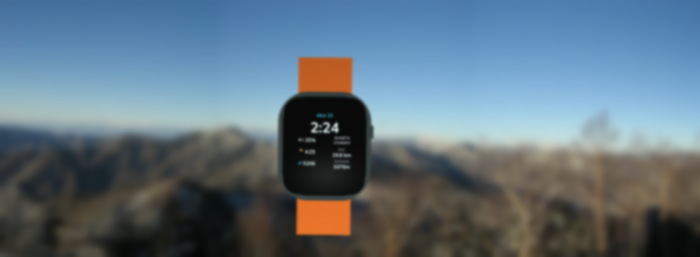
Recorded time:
2,24
